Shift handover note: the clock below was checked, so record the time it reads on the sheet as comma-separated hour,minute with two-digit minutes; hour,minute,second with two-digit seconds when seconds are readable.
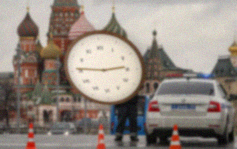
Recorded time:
2,46
